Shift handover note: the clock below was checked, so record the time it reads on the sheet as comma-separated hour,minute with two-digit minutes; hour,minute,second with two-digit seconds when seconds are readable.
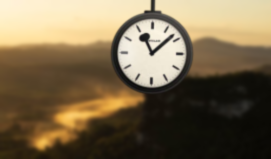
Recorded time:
11,08
